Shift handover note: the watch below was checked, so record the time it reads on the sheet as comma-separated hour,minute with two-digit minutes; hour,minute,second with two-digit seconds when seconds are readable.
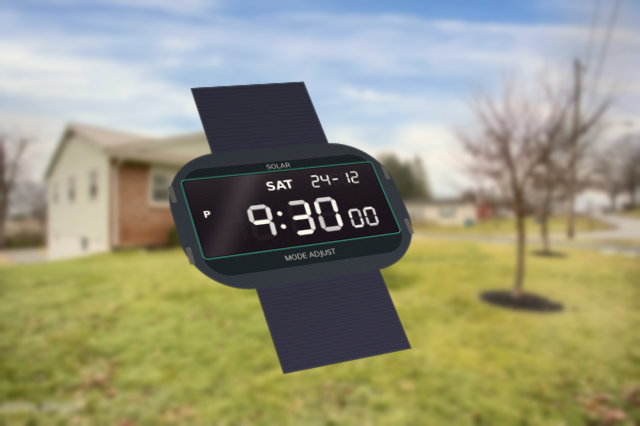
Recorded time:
9,30,00
